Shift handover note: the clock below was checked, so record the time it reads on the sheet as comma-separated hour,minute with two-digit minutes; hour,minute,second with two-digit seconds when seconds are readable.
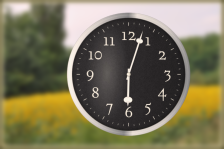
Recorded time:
6,03
